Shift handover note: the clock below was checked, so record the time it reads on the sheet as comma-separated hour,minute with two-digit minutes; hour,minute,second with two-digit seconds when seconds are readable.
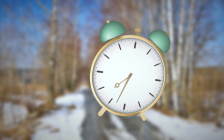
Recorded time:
7,33
